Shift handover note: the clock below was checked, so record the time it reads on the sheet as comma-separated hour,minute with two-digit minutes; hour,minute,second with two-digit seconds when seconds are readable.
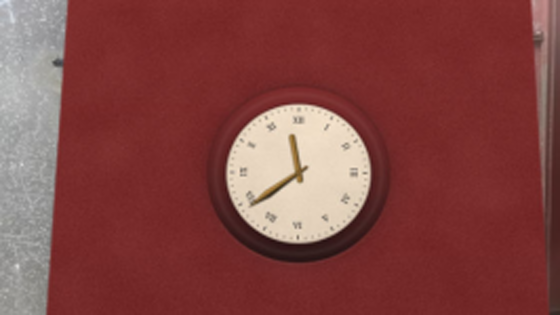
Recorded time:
11,39
